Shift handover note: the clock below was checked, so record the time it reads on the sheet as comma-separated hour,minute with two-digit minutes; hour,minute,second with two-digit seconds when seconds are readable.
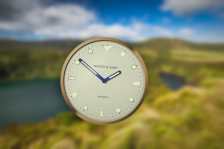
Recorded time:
1,51
